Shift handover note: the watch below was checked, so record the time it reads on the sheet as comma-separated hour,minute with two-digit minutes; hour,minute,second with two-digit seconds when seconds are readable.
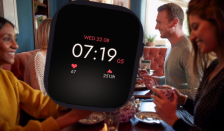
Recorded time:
7,19
